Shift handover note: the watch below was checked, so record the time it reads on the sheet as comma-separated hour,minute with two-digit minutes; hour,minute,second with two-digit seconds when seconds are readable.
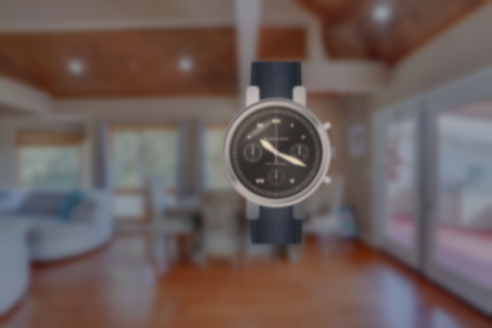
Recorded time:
10,19
